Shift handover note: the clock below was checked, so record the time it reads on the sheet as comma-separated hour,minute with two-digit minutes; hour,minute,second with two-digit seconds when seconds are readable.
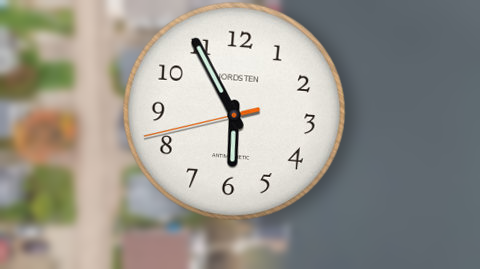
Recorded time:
5,54,42
